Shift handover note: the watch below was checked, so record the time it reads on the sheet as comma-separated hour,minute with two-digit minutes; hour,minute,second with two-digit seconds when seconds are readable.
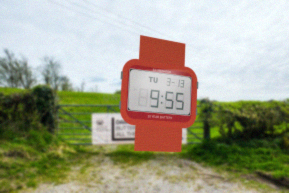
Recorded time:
9,55
